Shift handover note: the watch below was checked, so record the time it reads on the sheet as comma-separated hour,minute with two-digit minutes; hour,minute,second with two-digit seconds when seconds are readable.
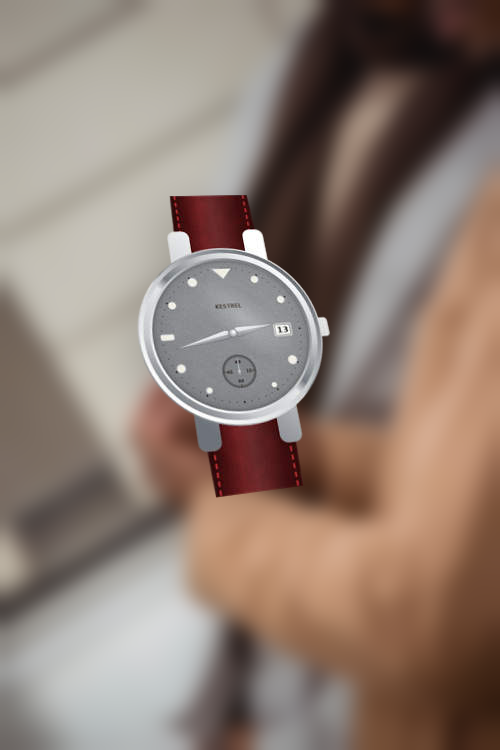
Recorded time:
2,43
